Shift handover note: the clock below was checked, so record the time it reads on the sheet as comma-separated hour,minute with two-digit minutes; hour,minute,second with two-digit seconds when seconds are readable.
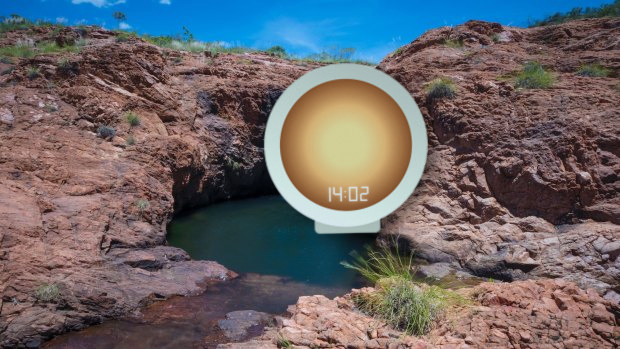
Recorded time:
14,02
